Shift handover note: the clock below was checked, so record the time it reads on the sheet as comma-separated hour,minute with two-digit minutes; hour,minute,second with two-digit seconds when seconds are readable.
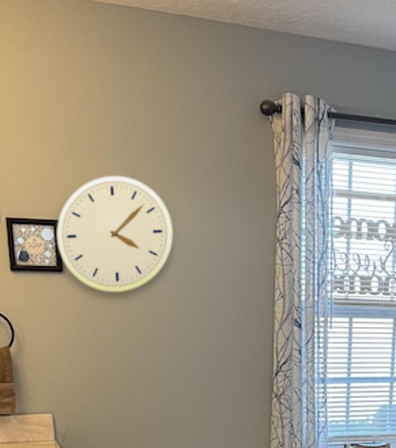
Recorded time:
4,08
